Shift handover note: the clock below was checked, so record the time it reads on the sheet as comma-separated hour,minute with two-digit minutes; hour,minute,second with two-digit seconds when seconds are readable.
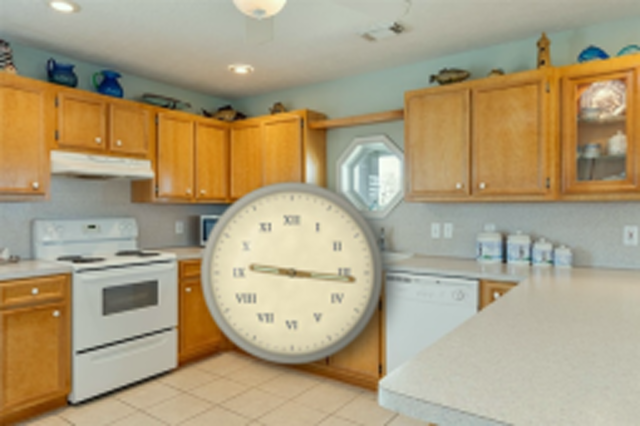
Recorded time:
9,16
